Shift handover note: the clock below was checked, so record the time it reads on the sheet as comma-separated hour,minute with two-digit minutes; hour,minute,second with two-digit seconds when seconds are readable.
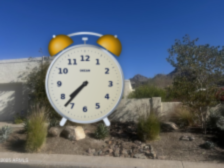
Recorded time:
7,37
